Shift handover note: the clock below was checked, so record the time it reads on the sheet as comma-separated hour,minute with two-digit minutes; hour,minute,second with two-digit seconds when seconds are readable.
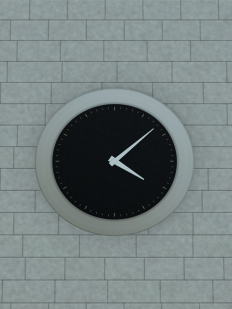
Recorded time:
4,08
